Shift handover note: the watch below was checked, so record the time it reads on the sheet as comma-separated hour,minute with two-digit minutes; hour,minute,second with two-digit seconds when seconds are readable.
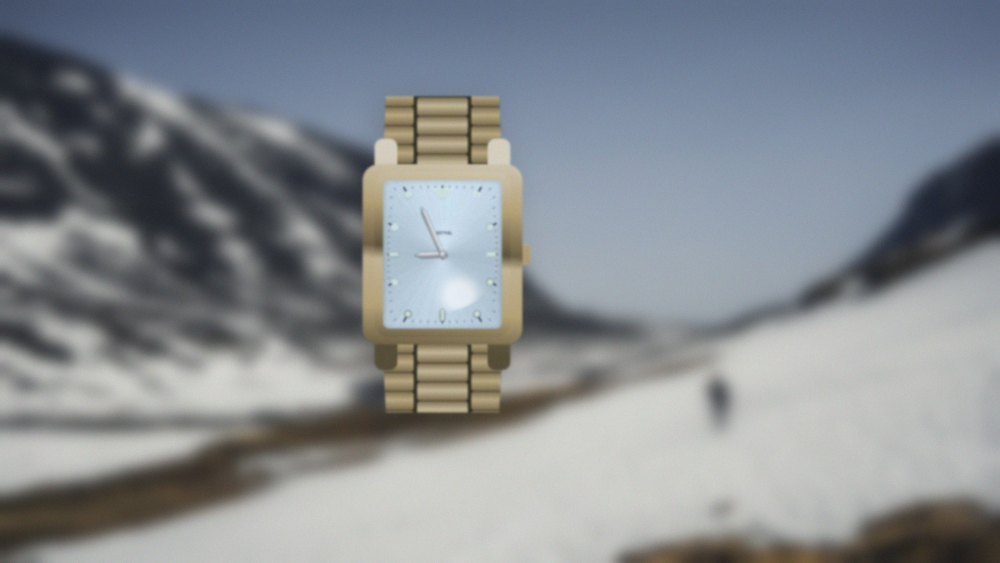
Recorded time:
8,56
